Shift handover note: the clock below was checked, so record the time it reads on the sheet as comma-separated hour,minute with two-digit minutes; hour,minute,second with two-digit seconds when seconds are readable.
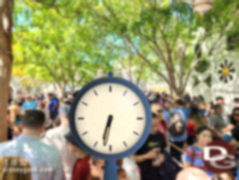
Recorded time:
6,32
